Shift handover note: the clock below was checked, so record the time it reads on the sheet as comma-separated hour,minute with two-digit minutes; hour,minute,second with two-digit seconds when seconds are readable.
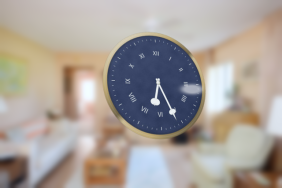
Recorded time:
6,26
